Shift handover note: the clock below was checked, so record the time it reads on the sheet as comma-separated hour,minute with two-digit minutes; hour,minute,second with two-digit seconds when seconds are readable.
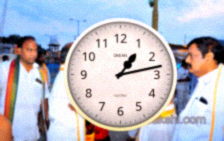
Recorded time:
1,13
